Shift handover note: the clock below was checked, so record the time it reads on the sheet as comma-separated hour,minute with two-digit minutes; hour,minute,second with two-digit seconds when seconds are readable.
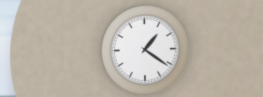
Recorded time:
1,21
